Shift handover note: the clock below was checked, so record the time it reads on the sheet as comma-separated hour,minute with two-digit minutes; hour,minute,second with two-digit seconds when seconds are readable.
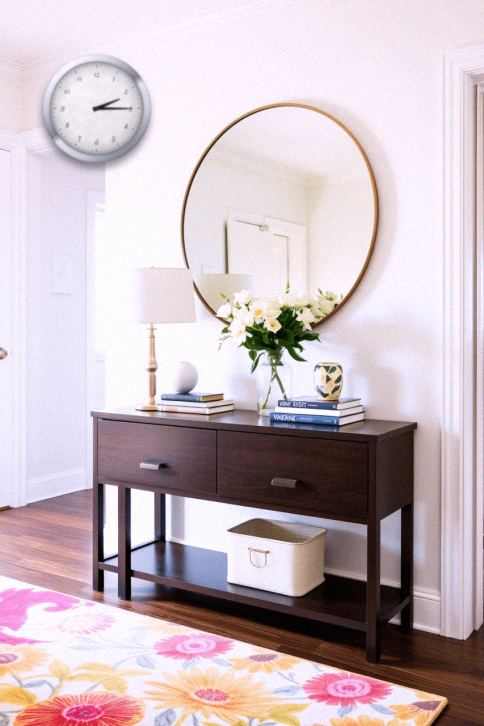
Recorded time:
2,15
